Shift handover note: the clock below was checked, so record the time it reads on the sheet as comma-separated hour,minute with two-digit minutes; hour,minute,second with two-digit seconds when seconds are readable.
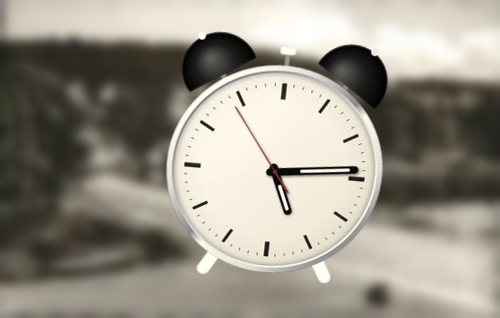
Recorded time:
5,13,54
